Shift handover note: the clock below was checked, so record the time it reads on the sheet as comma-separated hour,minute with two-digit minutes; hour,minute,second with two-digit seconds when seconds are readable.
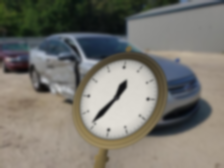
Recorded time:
12,36
